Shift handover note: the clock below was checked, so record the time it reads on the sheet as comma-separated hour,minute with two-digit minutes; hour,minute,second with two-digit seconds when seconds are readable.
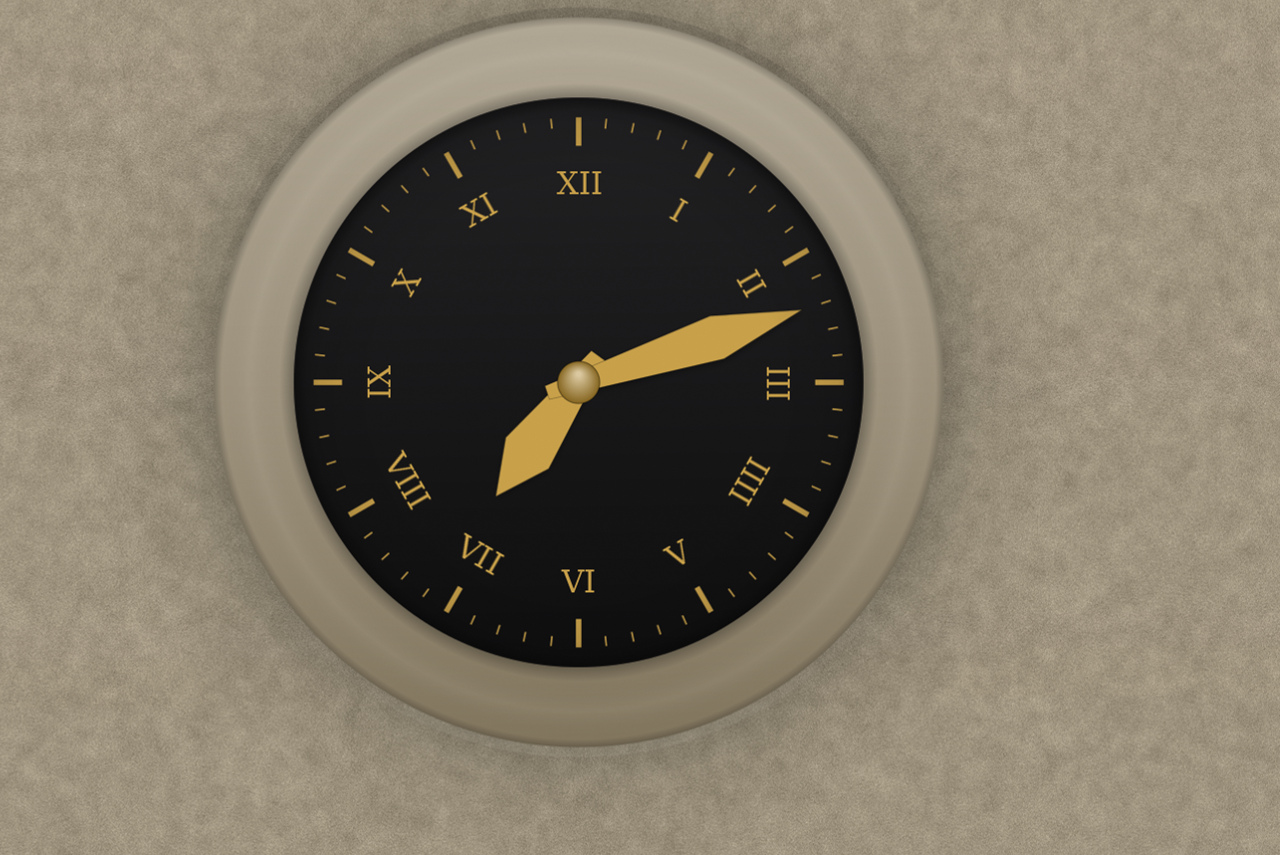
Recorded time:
7,12
